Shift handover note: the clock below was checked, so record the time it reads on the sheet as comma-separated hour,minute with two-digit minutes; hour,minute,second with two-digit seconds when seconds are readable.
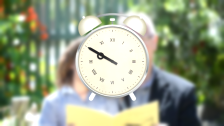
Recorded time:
9,50
